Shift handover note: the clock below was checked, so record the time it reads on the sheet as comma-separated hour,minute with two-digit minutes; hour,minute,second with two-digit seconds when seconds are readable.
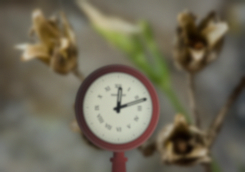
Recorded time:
12,12
